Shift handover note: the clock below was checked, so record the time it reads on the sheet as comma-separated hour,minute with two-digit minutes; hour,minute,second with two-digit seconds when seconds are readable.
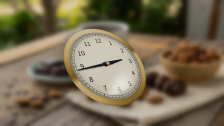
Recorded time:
2,44
